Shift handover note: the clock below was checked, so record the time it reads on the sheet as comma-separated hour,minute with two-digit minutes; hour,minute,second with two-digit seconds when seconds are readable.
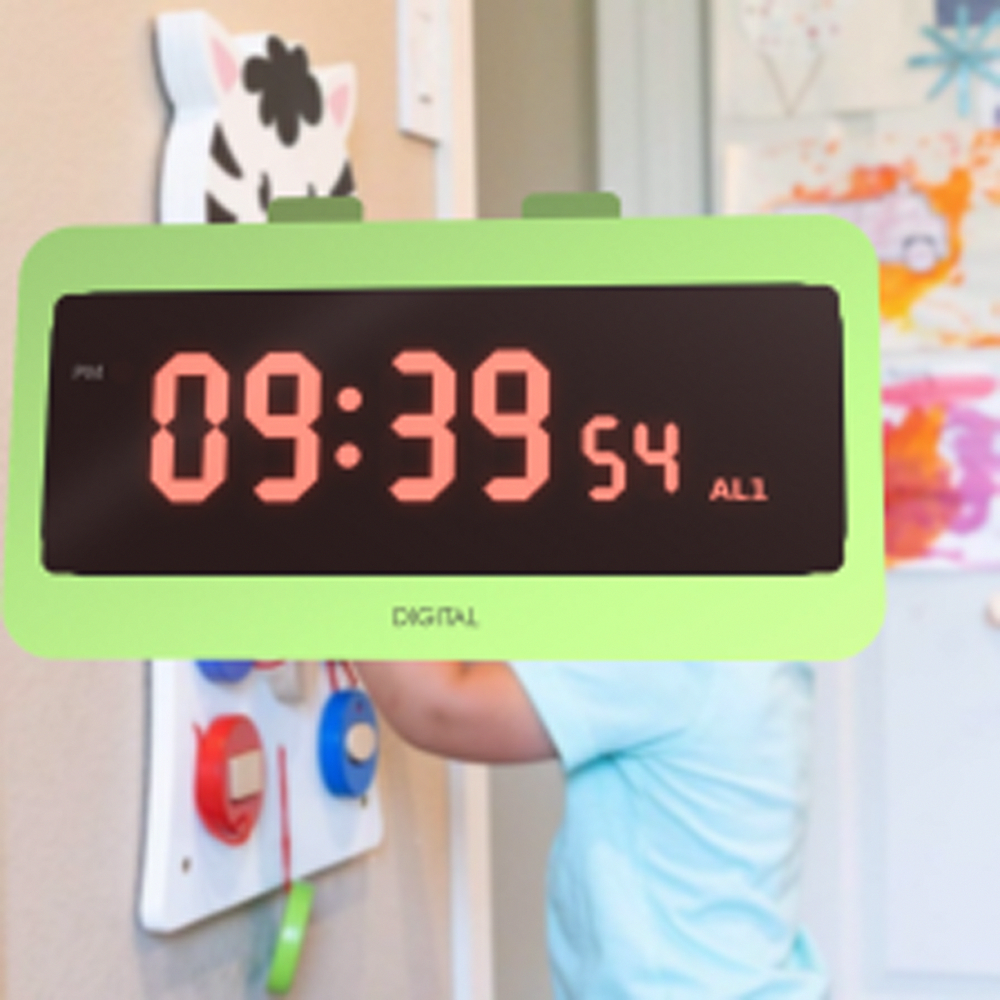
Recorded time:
9,39,54
